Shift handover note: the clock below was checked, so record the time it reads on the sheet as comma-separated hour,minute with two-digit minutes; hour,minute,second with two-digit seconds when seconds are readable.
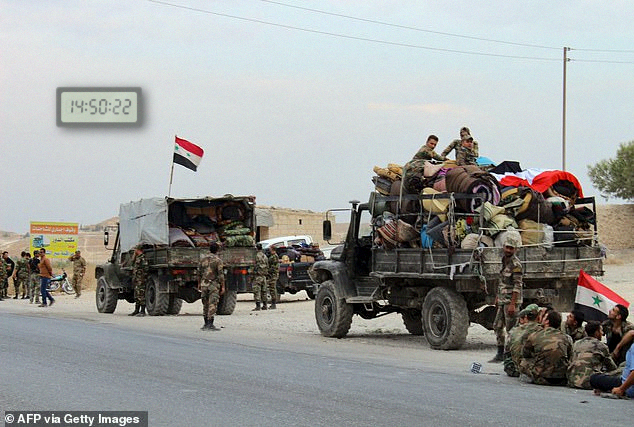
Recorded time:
14,50,22
